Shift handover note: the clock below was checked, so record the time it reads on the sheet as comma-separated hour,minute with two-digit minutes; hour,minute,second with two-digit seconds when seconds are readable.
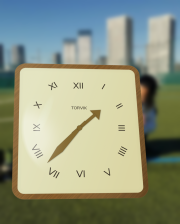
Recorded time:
1,37
